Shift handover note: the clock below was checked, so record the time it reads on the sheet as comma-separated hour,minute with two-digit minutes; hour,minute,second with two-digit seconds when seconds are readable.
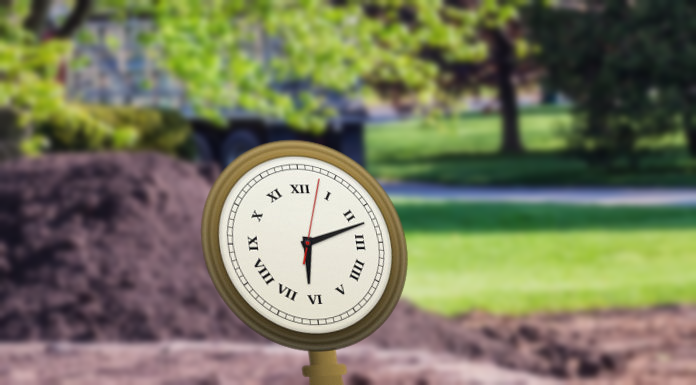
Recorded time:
6,12,03
